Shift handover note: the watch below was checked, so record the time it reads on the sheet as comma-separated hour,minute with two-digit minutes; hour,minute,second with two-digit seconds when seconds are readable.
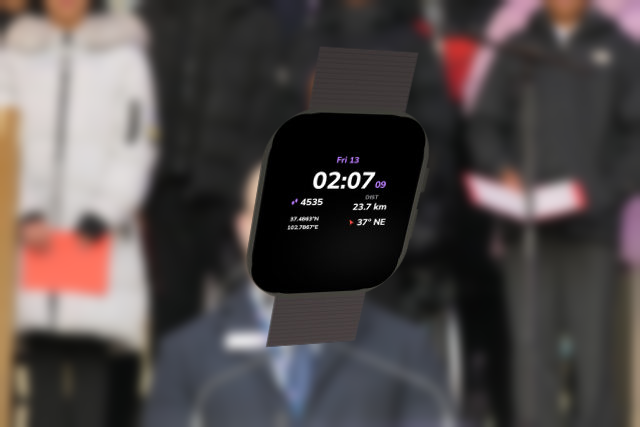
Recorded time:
2,07,09
